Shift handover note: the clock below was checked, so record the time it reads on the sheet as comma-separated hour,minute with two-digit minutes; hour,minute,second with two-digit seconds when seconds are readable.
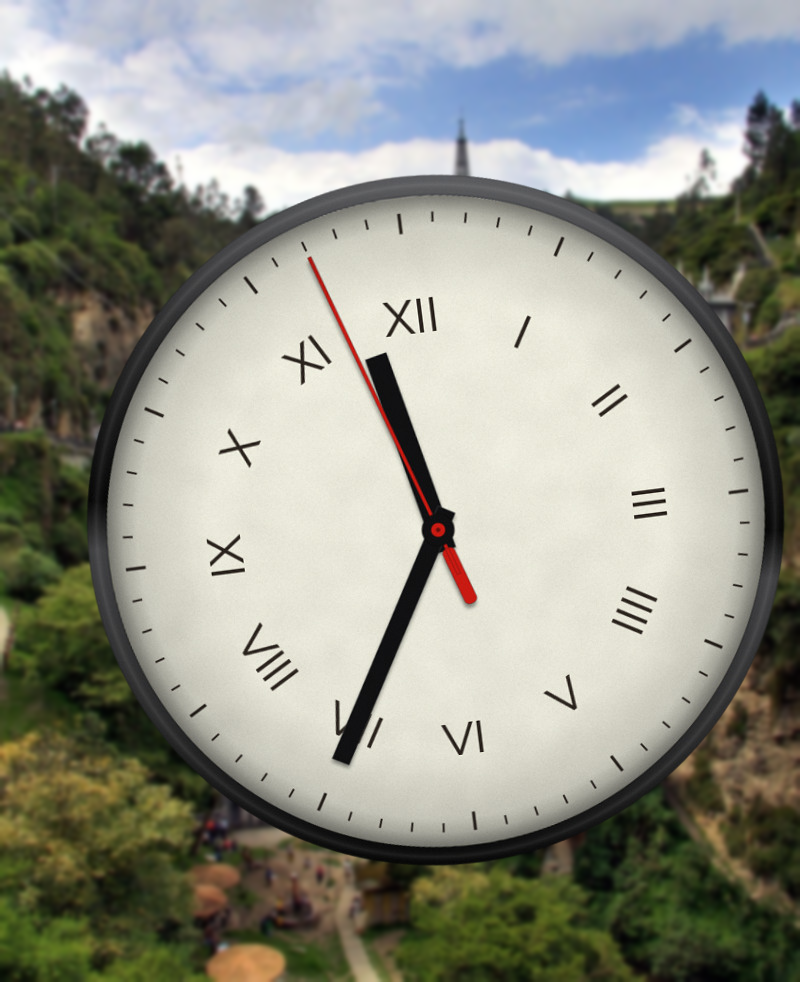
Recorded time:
11,34,57
